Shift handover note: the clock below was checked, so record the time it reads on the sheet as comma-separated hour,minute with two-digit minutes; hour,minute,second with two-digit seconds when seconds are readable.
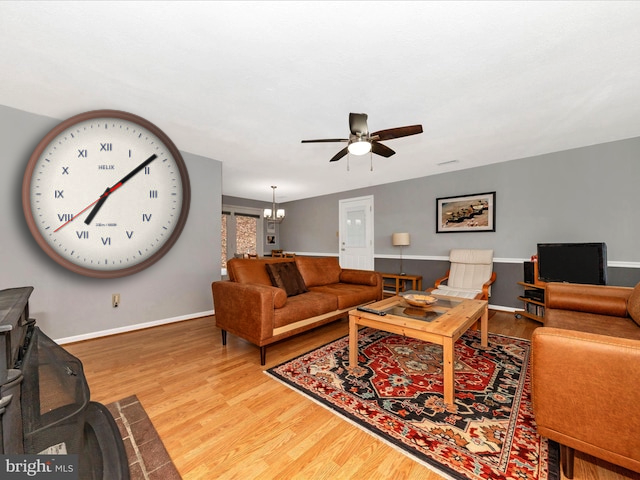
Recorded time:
7,08,39
